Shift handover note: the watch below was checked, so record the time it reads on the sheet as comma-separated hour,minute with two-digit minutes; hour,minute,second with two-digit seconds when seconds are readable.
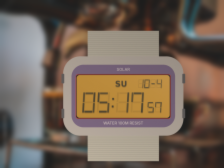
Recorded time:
5,17,57
